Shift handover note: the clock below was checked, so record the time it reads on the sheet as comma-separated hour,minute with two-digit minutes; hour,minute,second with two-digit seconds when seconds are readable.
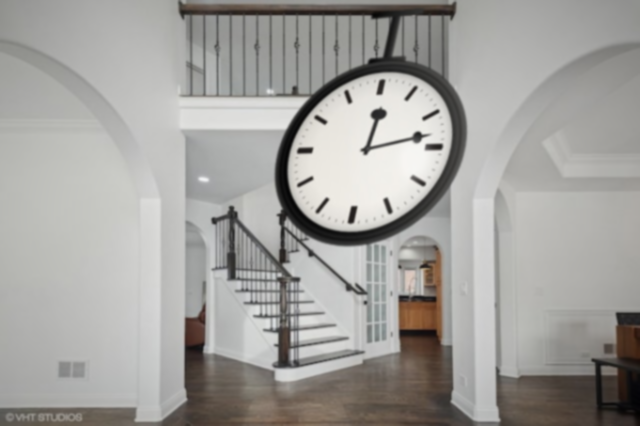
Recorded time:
12,13
